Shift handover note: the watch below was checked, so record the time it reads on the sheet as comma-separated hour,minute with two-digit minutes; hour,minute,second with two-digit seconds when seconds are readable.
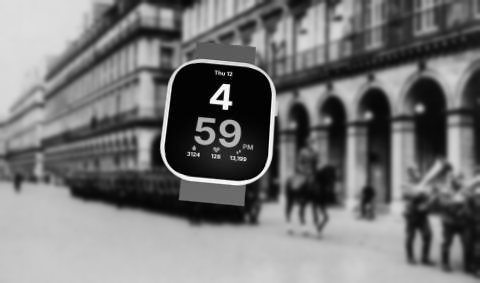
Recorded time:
4,59
